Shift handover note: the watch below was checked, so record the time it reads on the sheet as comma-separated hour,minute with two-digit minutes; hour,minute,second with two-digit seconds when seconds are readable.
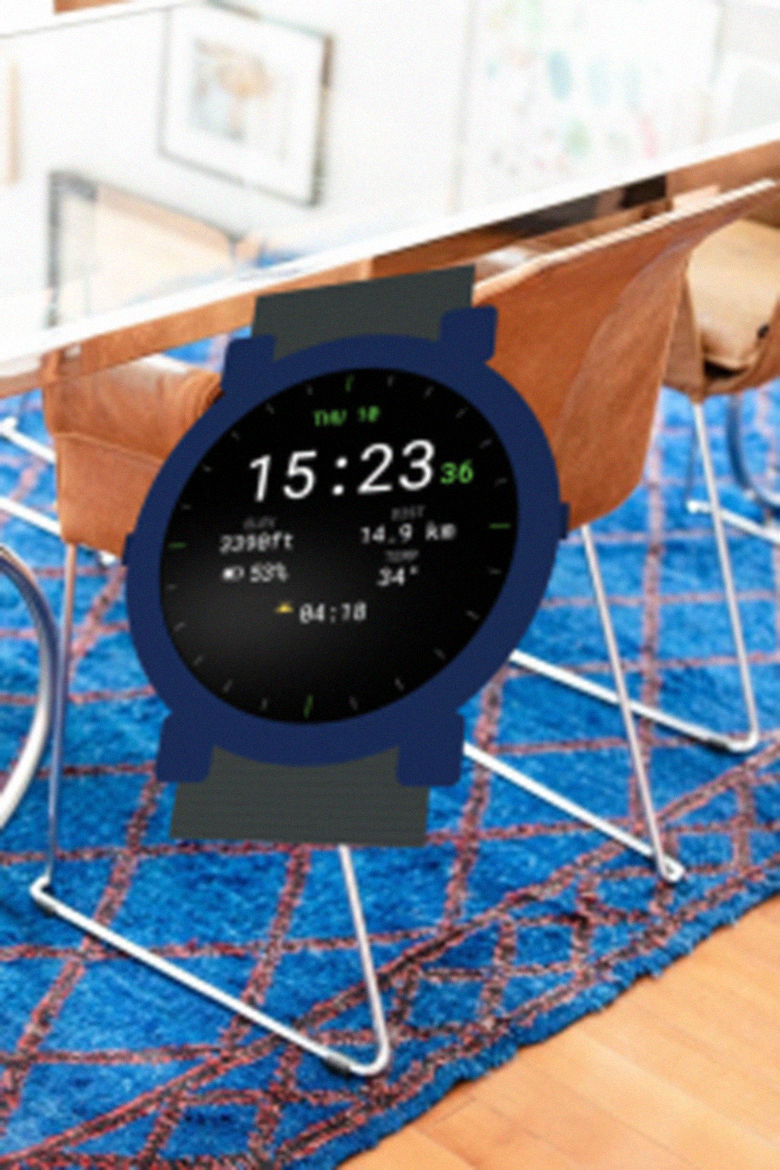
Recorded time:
15,23
